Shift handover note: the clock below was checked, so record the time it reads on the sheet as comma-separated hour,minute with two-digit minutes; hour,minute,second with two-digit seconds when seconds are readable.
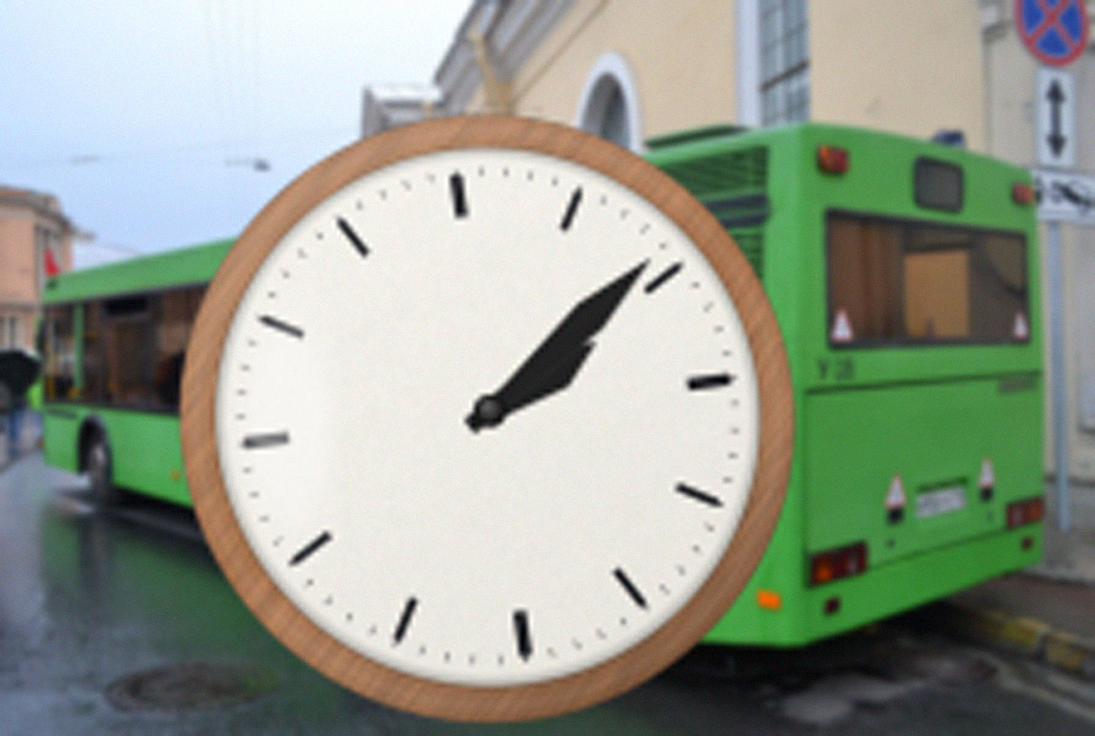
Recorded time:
2,09
